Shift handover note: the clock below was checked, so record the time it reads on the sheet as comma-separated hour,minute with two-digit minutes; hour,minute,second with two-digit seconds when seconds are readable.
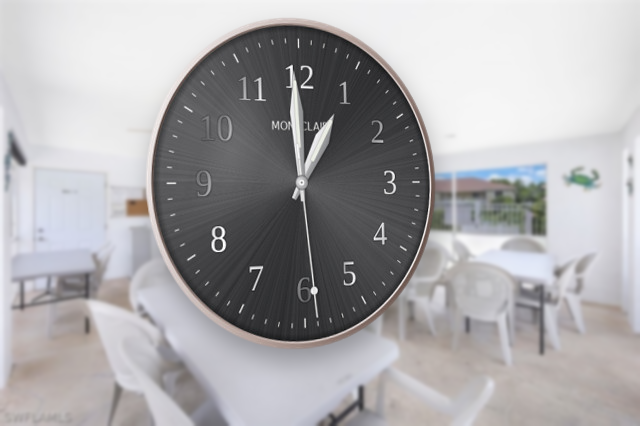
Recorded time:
12,59,29
